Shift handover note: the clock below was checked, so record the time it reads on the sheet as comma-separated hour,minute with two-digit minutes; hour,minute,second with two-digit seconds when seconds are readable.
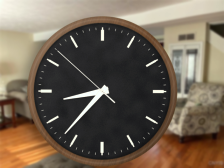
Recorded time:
8,36,52
